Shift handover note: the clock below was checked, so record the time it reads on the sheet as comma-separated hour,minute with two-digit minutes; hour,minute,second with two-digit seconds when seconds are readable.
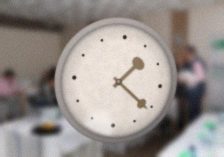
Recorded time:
1,21
